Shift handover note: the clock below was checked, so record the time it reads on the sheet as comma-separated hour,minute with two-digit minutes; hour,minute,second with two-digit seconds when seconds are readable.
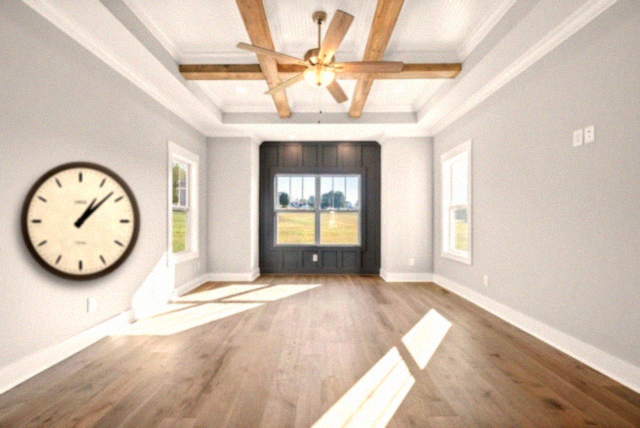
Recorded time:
1,08
